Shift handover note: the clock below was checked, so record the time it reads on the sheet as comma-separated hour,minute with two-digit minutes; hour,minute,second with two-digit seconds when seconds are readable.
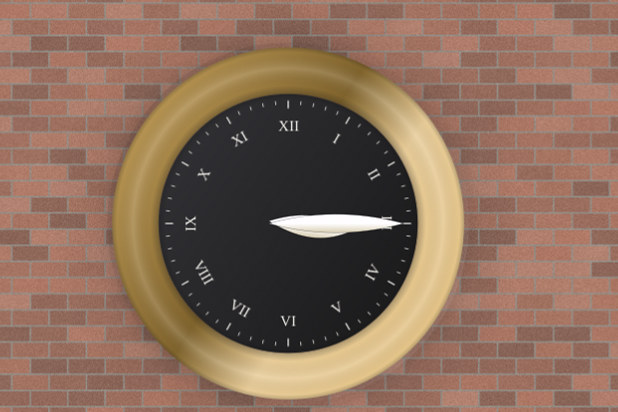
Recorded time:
3,15
